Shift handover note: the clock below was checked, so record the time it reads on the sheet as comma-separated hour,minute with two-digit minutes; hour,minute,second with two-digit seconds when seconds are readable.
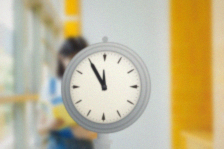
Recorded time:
11,55
